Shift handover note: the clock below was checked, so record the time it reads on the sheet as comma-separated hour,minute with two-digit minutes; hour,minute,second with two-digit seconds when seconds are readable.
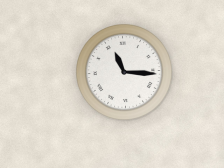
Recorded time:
11,16
